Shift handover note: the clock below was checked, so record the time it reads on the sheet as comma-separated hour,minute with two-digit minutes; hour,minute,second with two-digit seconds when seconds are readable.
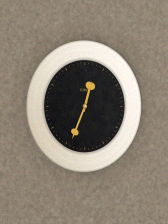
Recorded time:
12,34
